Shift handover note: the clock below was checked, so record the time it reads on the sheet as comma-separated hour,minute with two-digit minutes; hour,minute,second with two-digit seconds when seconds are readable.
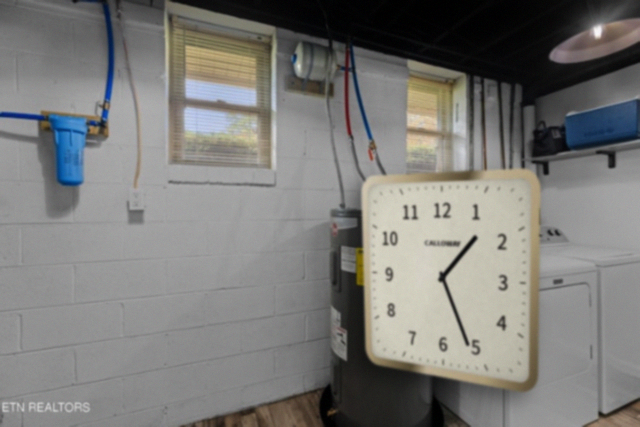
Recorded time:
1,26
